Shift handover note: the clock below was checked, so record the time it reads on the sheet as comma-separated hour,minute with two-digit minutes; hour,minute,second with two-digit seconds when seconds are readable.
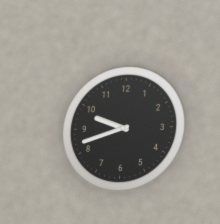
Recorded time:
9,42
